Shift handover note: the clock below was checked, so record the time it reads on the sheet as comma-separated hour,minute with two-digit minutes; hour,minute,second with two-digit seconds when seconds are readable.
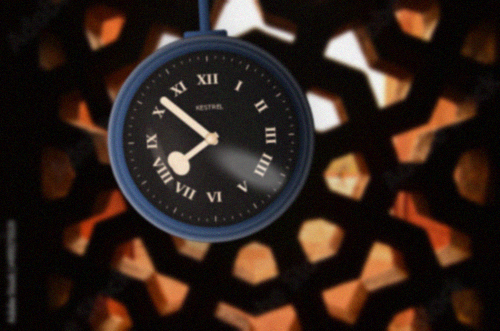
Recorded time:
7,52
